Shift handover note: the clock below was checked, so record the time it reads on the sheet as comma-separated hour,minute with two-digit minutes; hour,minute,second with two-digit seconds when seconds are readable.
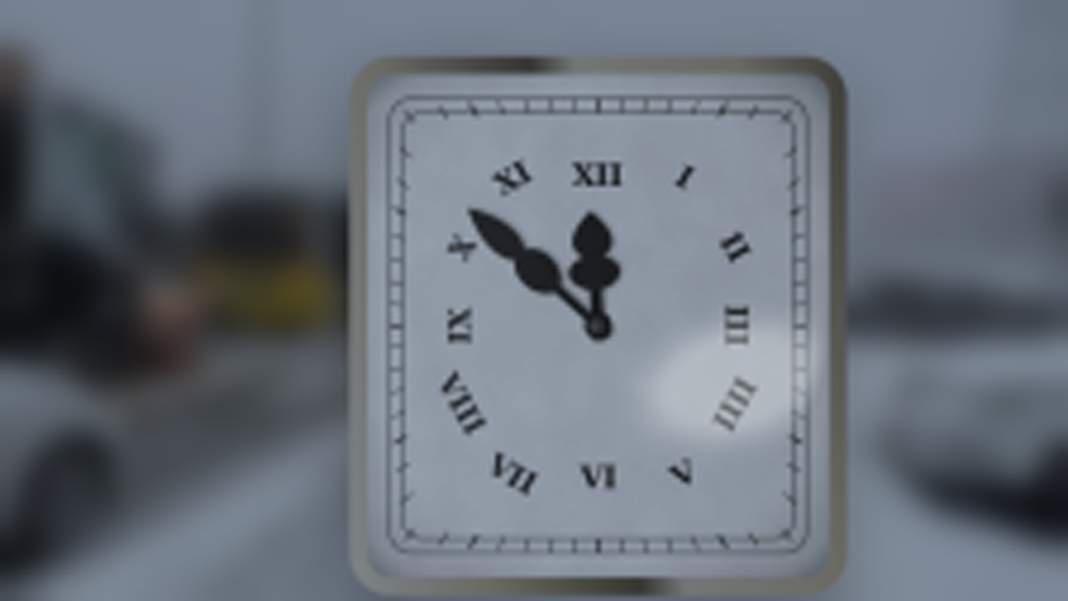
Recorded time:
11,52
